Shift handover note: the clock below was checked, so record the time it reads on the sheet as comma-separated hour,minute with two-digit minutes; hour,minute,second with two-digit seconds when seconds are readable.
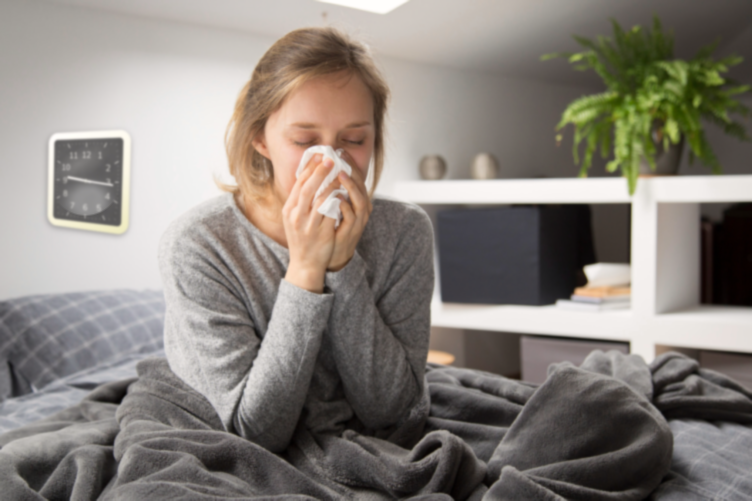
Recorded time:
9,16
